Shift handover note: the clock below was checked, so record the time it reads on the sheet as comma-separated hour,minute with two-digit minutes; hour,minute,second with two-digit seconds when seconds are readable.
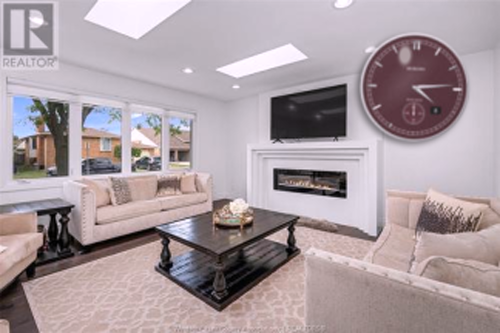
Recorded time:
4,14
